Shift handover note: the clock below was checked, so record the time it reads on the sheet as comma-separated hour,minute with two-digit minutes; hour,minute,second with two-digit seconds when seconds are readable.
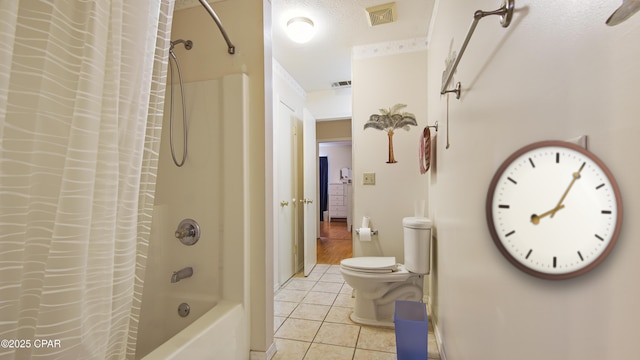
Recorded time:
8,05
